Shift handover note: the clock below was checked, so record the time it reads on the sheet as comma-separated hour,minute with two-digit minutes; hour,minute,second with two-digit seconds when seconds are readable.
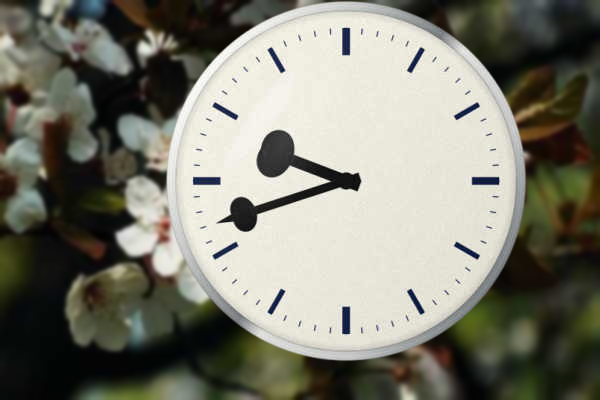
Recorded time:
9,42
